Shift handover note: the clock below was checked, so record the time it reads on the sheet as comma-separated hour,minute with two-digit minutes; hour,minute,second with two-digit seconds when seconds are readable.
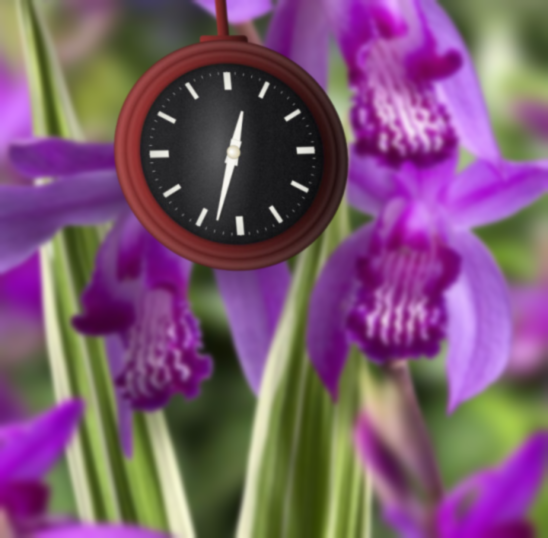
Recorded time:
12,33
